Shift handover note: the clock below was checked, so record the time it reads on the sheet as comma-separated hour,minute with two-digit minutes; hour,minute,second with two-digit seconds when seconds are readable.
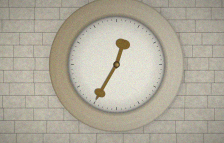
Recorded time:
12,35
